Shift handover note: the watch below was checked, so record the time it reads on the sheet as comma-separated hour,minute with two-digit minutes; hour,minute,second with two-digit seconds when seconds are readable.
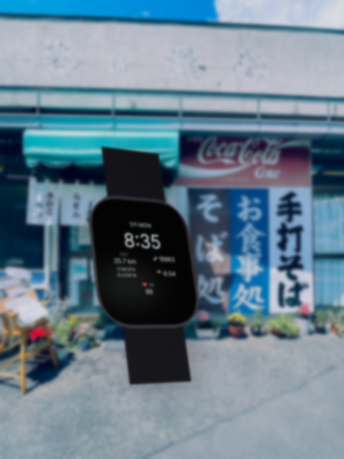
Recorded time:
8,35
